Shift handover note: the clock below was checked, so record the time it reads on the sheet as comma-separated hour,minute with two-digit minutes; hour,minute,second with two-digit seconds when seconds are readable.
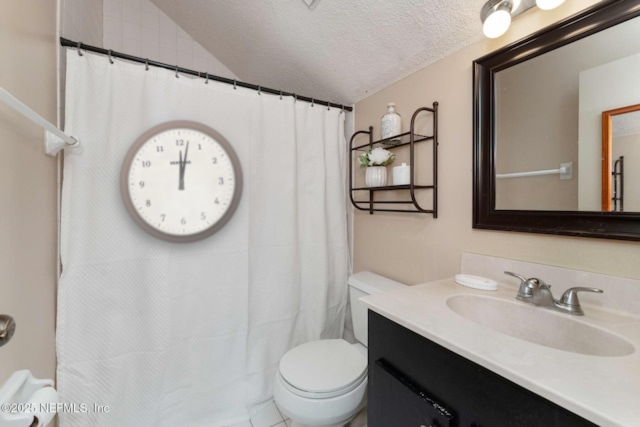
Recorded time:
12,02
